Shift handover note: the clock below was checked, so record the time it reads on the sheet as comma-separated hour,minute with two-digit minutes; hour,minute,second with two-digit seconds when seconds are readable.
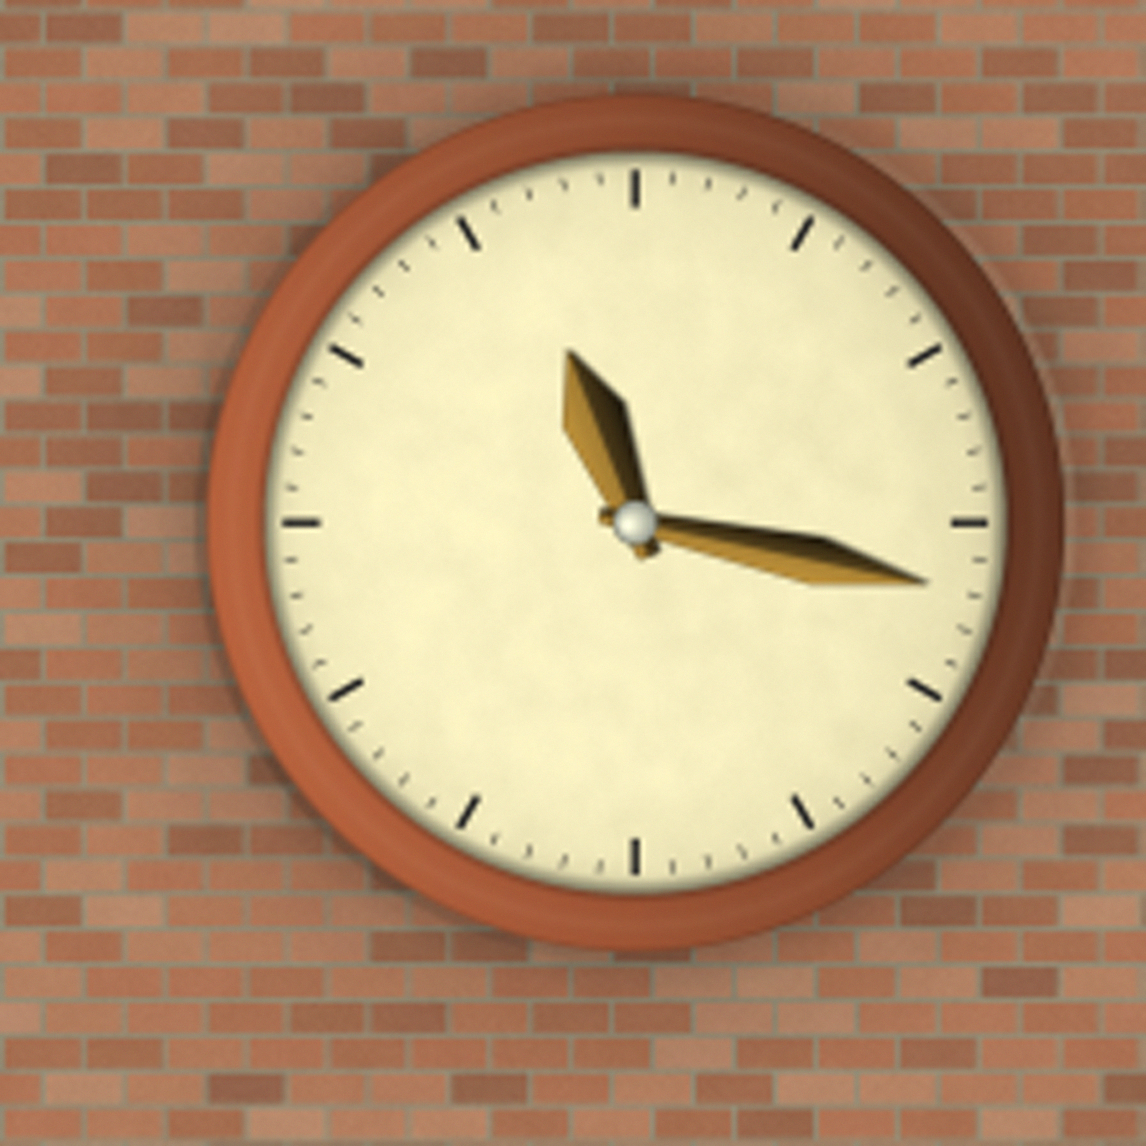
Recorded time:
11,17
